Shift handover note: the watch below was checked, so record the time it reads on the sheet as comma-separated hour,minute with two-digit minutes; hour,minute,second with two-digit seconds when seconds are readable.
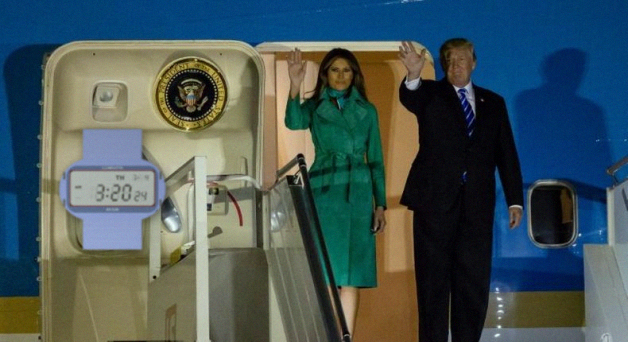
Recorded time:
3,20,24
